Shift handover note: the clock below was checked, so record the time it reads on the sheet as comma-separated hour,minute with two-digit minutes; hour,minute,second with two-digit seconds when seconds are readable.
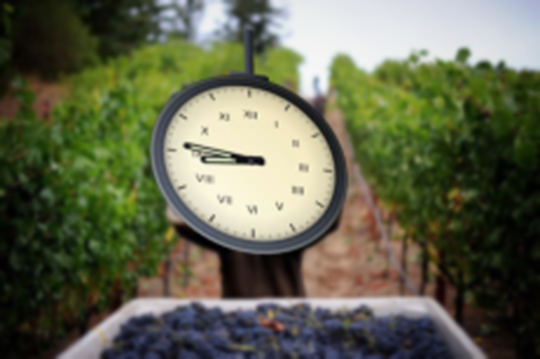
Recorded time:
8,46
